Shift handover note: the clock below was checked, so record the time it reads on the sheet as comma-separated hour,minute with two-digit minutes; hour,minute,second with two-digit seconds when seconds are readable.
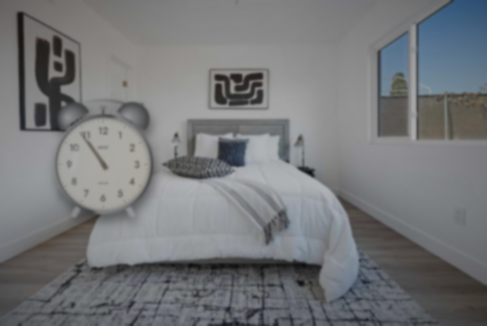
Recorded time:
10,54
